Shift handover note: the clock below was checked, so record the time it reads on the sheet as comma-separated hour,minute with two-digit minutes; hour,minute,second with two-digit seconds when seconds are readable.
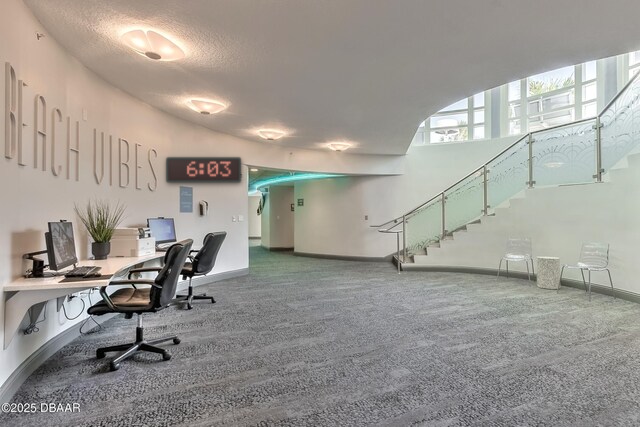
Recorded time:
6,03
